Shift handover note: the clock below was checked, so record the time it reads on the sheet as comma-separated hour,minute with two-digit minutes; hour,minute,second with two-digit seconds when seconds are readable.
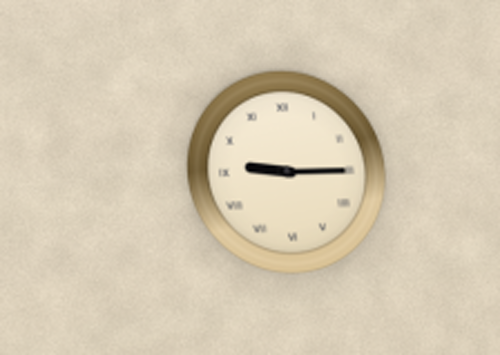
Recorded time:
9,15
